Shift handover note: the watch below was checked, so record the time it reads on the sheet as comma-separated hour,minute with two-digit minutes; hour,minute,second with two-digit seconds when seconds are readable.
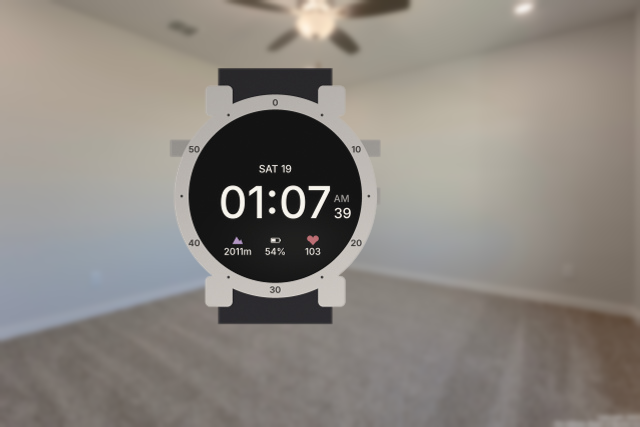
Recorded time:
1,07,39
